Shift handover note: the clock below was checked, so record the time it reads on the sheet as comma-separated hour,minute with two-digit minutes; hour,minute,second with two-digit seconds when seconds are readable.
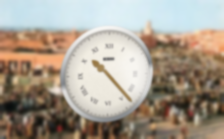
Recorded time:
10,23
